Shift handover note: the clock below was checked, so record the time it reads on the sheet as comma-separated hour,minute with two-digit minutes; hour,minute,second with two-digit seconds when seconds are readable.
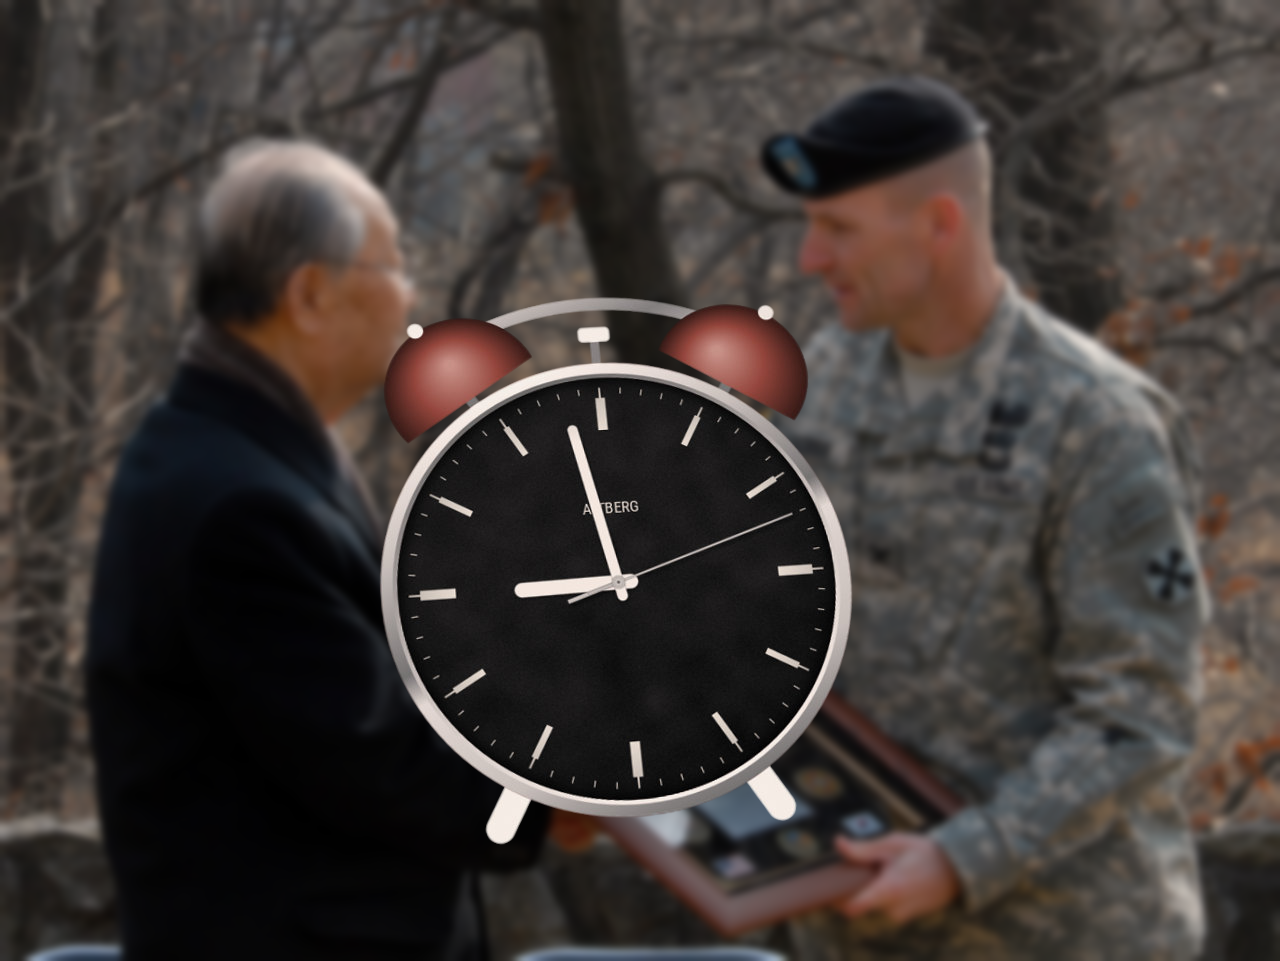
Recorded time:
8,58,12
